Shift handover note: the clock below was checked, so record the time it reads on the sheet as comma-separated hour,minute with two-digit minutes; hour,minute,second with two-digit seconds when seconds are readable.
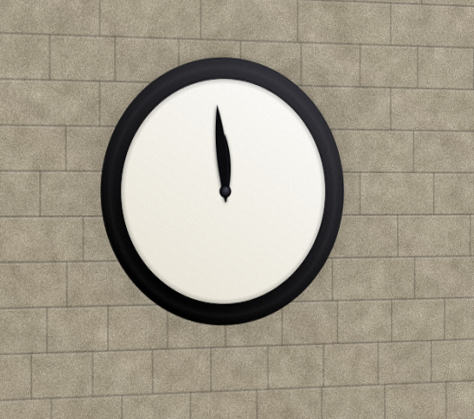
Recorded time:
11,59
